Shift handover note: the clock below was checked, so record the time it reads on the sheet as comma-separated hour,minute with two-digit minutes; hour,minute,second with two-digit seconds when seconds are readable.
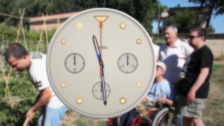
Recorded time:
11,29
